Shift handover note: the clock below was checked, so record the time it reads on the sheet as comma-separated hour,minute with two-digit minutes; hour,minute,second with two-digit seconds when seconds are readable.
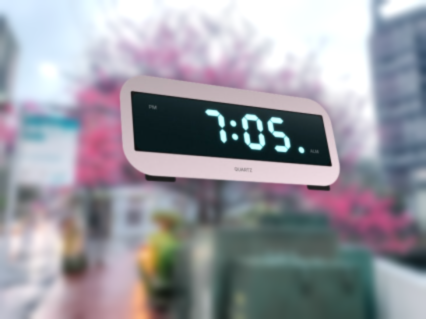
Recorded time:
7,05
